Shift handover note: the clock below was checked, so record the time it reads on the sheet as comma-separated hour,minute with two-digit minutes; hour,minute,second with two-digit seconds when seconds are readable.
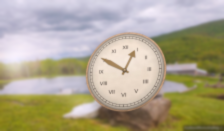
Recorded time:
12,50
